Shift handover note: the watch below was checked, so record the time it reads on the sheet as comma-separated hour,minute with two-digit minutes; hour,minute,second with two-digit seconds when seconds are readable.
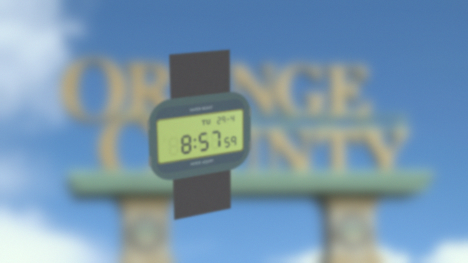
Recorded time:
8,57
